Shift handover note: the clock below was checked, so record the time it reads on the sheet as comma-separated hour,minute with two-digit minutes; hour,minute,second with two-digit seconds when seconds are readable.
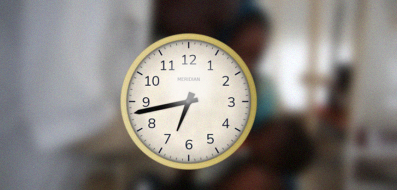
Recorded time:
6,43
